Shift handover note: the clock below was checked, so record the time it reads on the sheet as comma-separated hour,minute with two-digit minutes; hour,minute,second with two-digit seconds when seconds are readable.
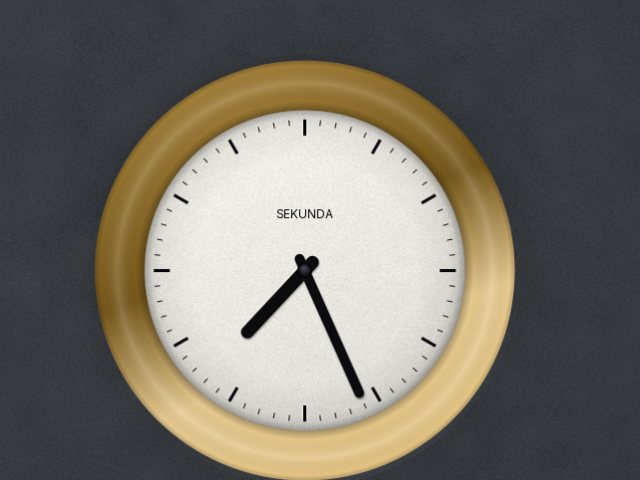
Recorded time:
7,26
